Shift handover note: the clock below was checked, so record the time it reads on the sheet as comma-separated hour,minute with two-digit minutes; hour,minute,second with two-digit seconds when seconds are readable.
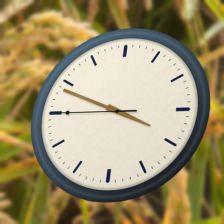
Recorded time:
3,48,45
